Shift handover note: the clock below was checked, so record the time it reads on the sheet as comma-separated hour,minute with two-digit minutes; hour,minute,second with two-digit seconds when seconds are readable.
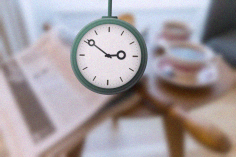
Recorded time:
2,51
